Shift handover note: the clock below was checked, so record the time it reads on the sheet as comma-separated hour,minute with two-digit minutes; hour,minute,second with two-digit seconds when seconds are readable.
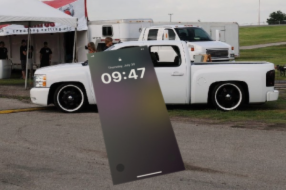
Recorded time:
9,47
